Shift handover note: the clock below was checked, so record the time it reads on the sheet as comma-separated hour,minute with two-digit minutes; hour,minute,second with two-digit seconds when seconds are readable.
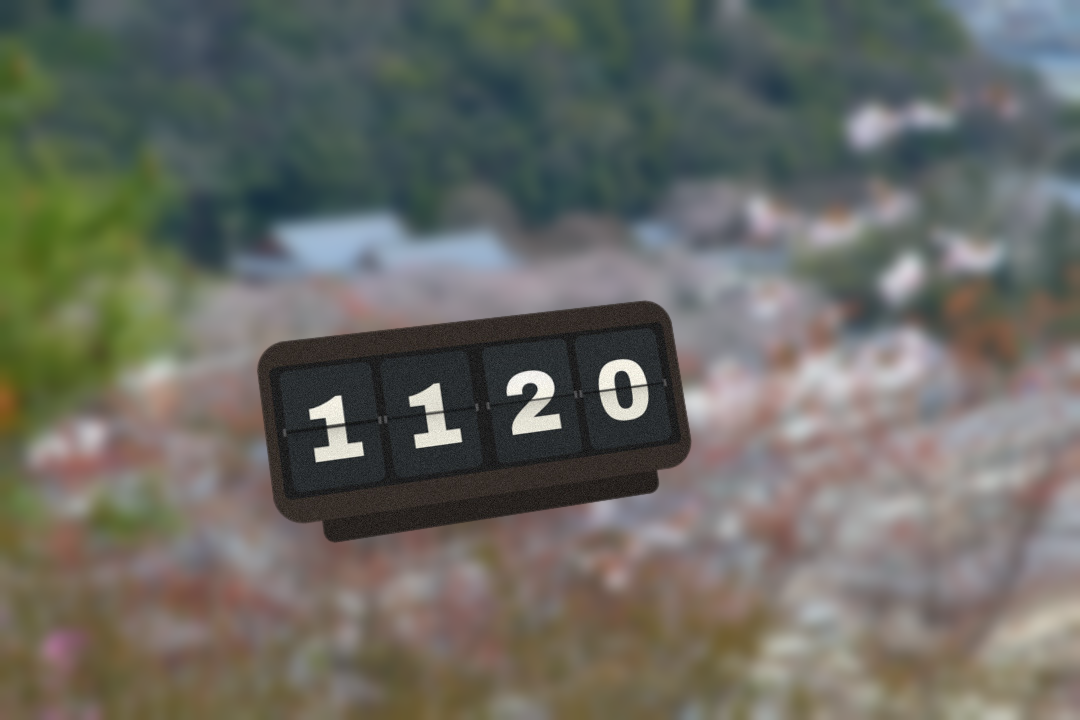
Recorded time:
11,20
